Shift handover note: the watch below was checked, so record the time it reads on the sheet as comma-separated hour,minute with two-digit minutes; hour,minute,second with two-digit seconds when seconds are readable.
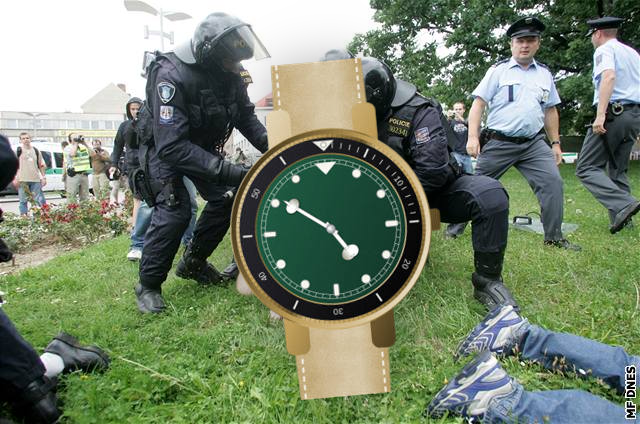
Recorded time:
4,51
